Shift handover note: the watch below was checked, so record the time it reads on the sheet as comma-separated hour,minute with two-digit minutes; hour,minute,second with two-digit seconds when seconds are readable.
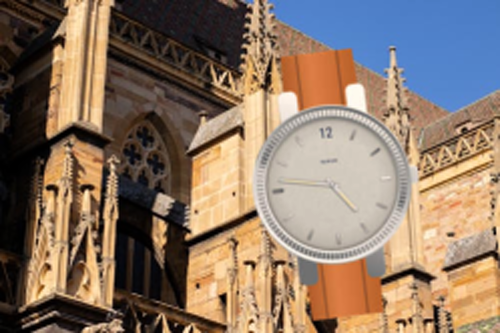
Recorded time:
4,47
